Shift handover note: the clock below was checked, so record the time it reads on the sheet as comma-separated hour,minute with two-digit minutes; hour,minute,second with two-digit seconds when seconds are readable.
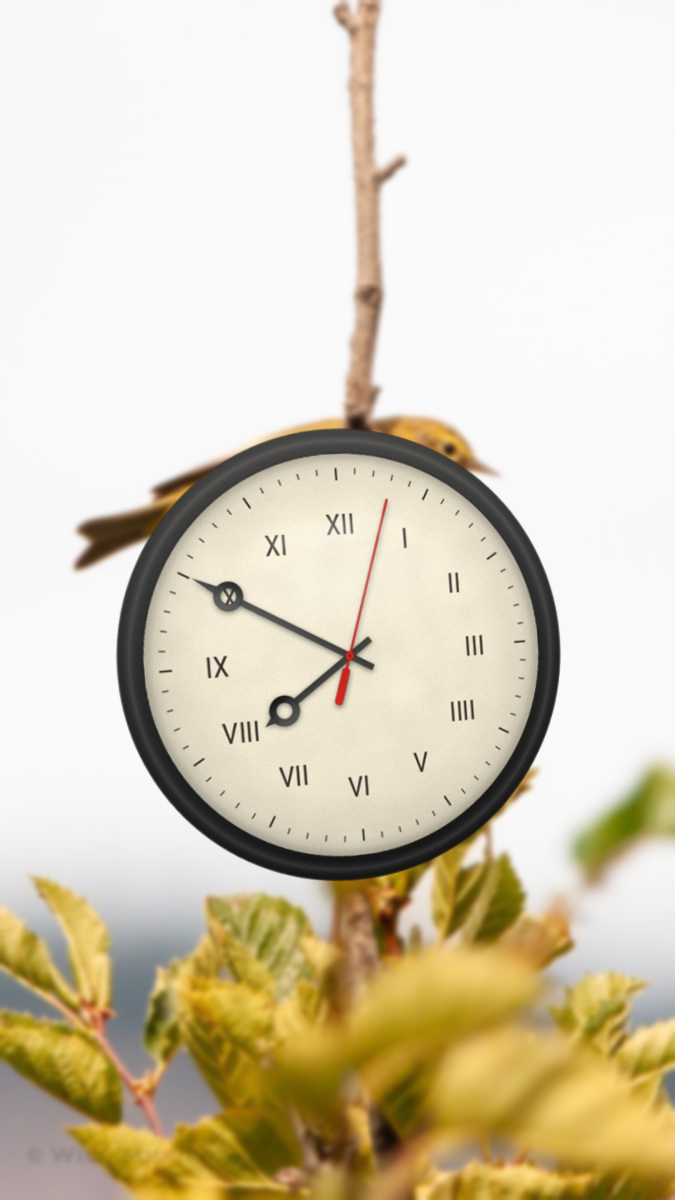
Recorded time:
7,50,03
